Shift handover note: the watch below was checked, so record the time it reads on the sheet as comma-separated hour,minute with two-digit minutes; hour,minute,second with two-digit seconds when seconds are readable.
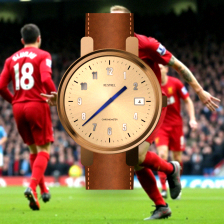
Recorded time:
1,38
